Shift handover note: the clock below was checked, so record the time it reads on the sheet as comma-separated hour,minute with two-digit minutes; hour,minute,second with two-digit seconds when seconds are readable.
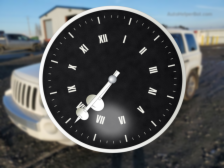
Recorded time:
7,39
